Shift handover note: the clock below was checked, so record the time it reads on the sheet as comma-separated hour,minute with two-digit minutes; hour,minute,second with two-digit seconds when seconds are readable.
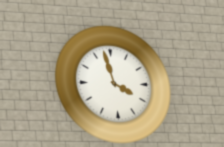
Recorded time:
3,58
